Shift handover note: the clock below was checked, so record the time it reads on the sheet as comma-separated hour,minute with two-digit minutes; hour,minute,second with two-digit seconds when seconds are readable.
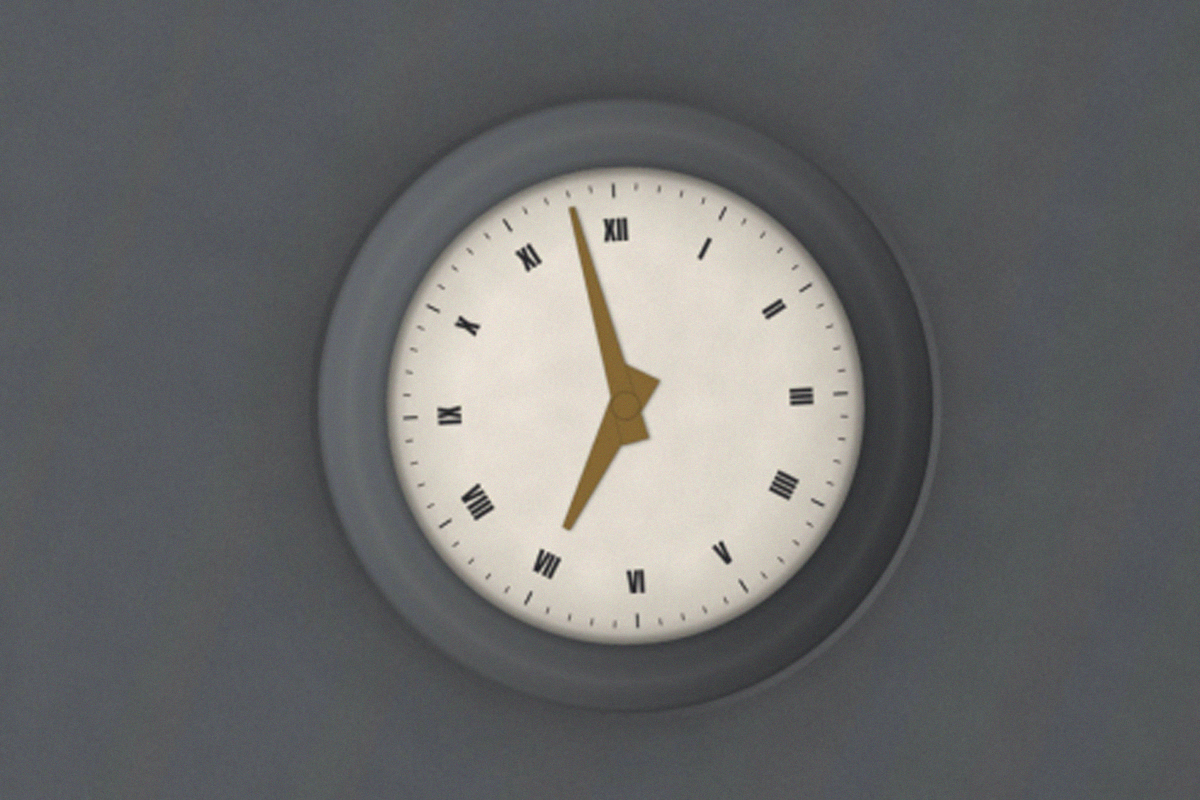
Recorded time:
6,58
